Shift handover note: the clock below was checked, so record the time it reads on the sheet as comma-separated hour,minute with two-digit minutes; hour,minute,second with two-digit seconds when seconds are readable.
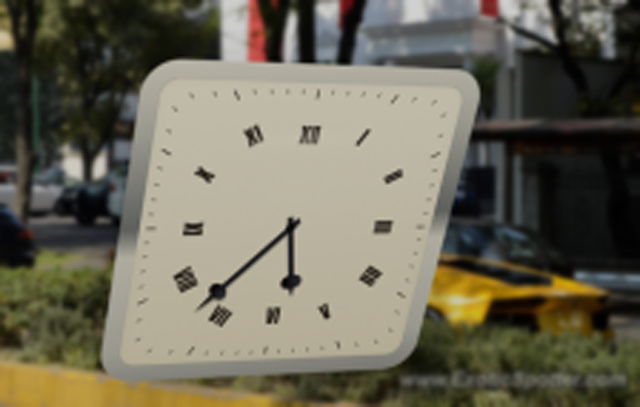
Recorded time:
5,37
